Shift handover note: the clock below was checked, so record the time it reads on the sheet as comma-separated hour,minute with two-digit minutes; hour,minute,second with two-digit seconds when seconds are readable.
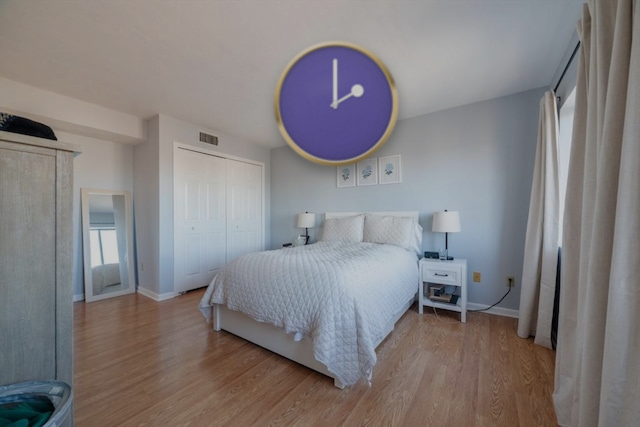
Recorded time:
2,00
